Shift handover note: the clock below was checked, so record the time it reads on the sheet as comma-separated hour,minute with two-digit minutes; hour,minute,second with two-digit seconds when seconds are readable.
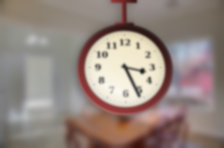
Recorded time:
3,26
